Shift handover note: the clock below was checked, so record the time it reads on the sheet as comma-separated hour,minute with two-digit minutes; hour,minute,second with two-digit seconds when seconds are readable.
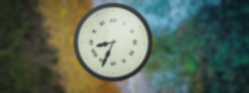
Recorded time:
8,34
